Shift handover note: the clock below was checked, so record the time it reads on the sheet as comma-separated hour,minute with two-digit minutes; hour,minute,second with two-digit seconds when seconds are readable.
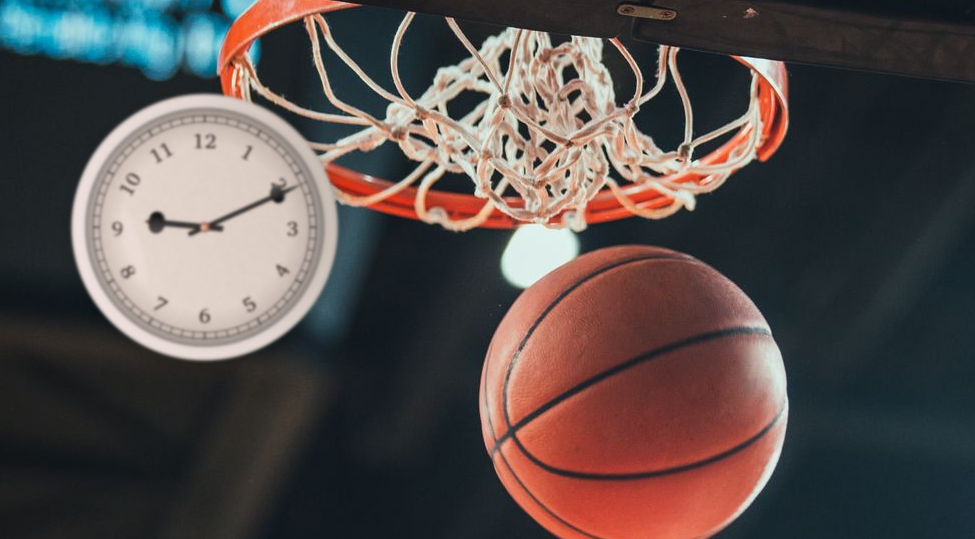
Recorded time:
9,11
